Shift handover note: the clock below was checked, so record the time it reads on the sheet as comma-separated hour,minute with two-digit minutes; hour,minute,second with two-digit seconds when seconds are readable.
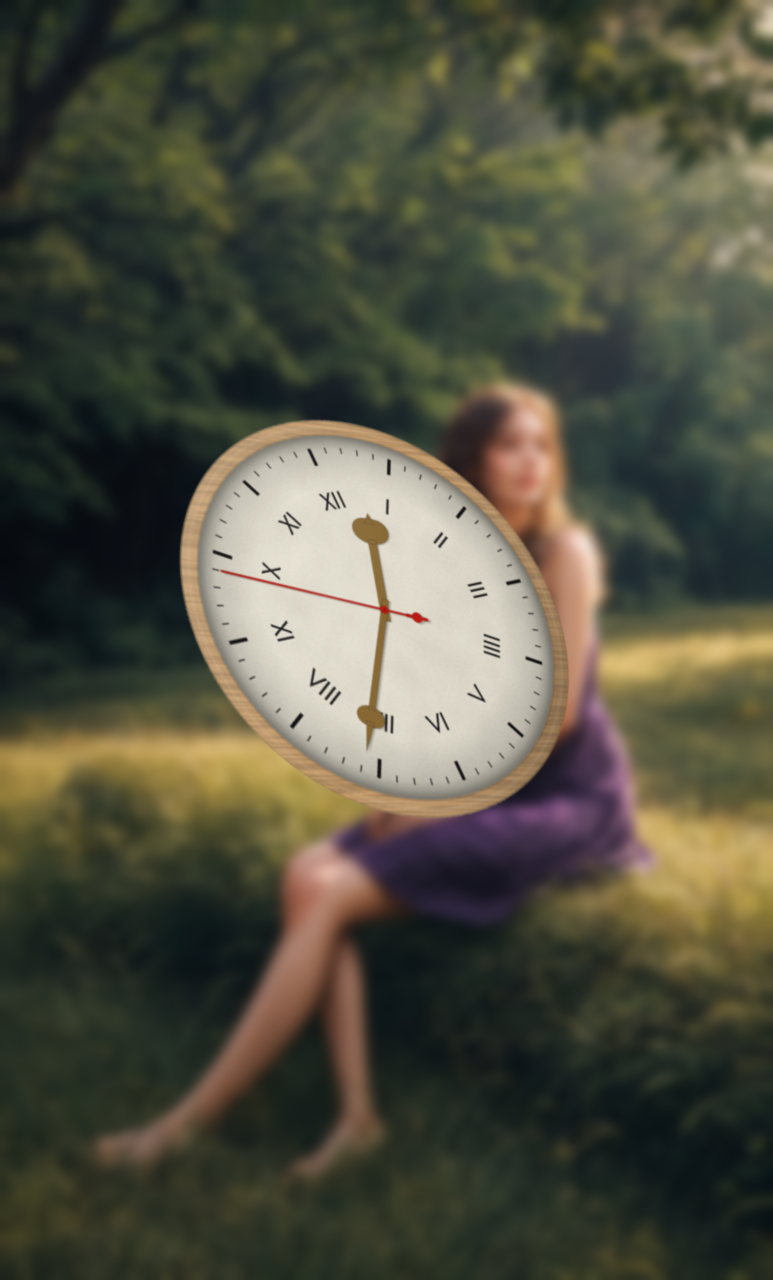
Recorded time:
12,35,49
